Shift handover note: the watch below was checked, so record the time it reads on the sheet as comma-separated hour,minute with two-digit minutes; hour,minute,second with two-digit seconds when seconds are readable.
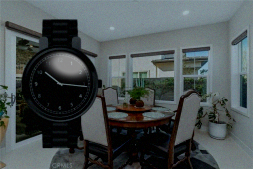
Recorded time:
10,16
